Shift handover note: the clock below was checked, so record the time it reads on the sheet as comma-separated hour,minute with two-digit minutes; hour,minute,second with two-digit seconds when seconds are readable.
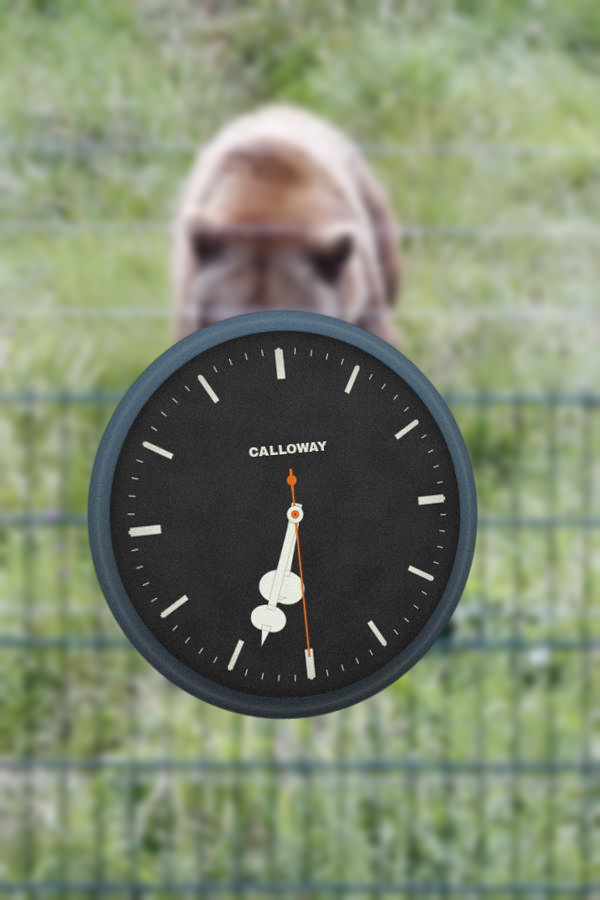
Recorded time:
6,33,30
